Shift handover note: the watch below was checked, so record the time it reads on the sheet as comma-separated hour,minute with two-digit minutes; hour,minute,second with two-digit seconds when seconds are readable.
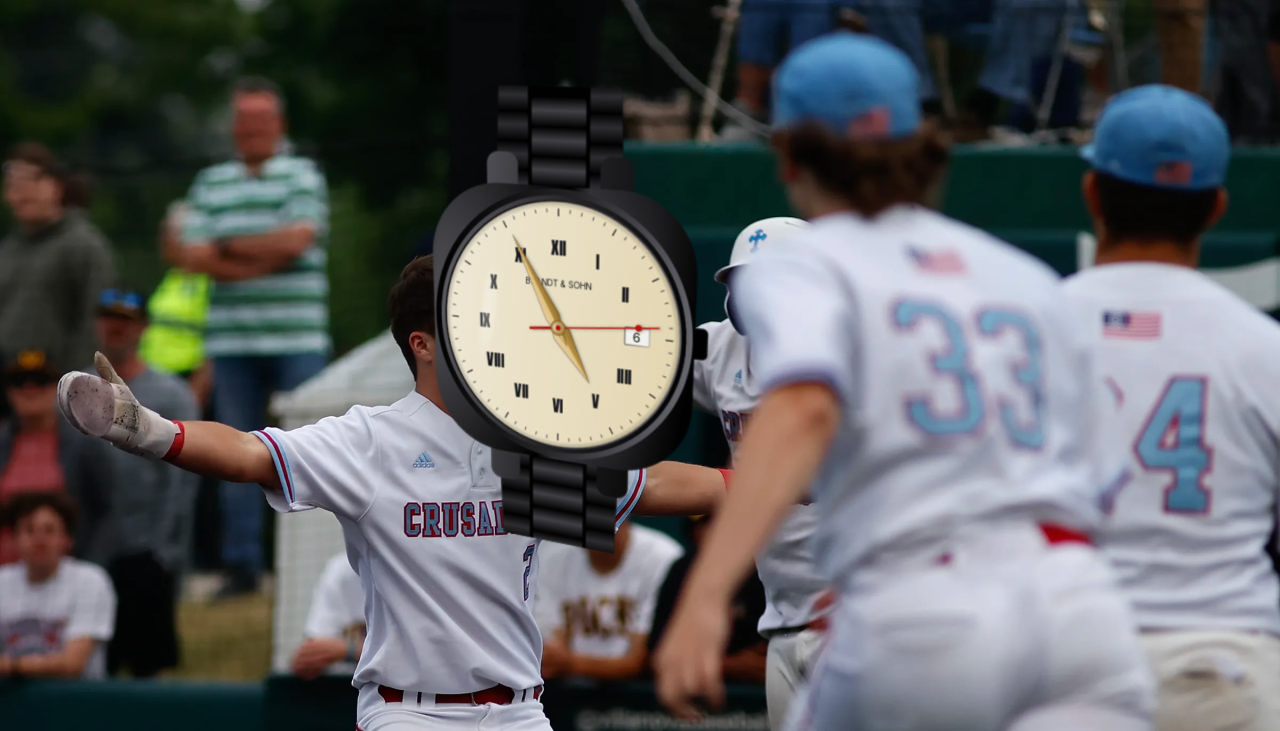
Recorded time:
4,55,14
